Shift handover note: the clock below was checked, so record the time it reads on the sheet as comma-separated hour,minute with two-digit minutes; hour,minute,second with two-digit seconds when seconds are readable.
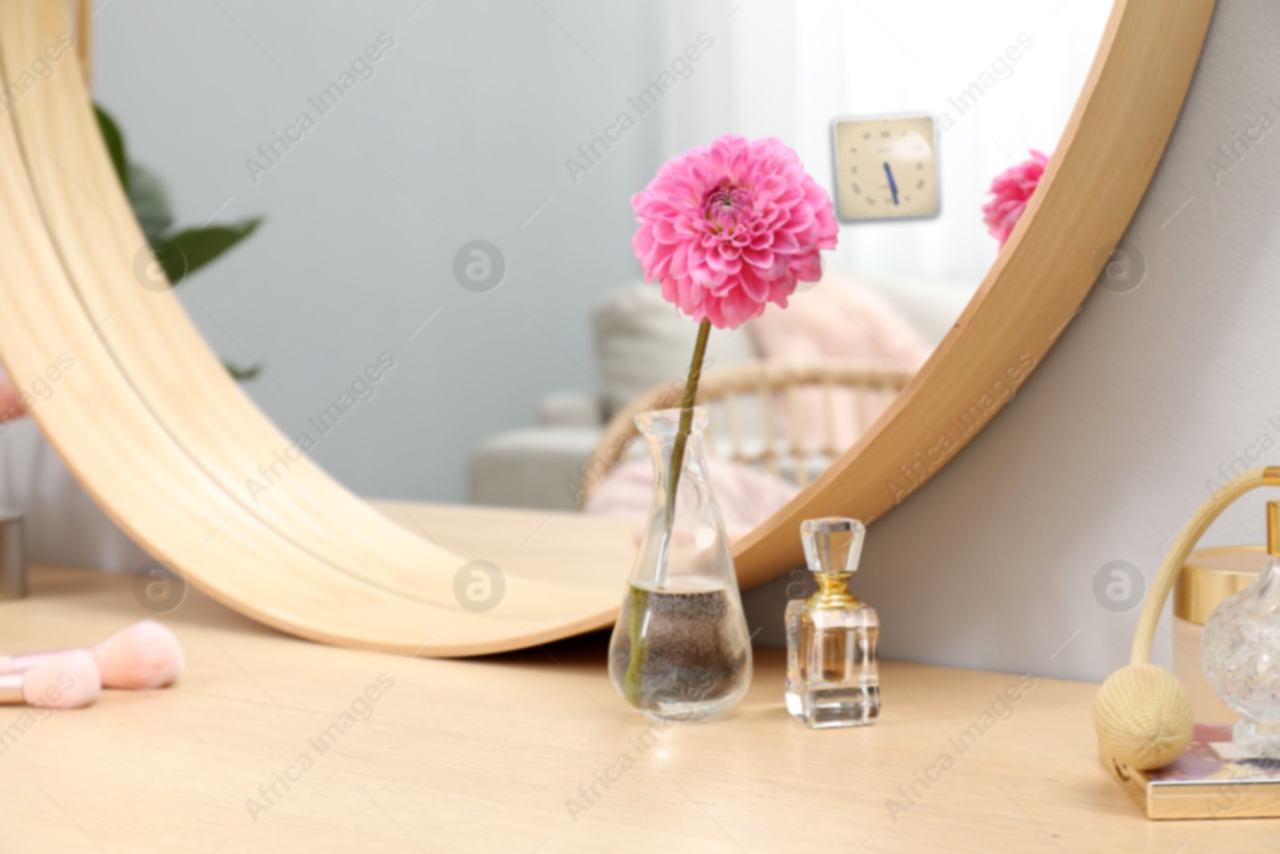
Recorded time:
5,28
